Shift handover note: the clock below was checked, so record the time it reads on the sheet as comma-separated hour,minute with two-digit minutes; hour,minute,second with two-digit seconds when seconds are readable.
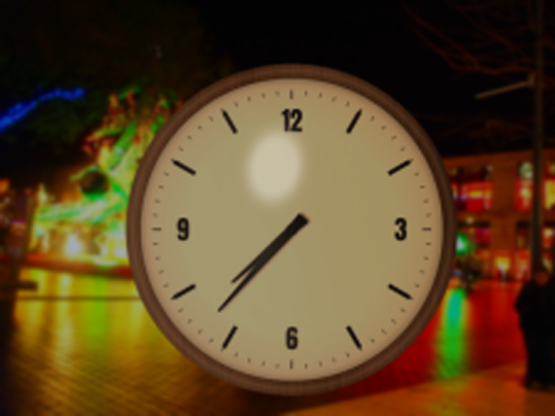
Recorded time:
7,37
